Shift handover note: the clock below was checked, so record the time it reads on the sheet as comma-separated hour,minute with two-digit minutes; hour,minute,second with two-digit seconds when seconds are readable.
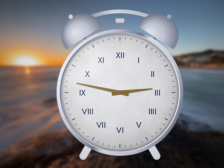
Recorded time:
2,47
